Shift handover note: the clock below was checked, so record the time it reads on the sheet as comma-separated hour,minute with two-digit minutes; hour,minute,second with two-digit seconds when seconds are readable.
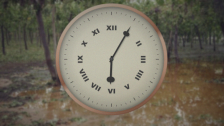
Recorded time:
6,05
